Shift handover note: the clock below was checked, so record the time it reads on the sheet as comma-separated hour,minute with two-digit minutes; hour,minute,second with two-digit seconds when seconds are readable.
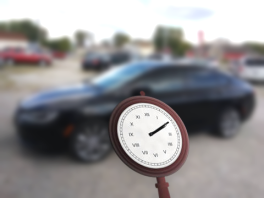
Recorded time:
2,10
